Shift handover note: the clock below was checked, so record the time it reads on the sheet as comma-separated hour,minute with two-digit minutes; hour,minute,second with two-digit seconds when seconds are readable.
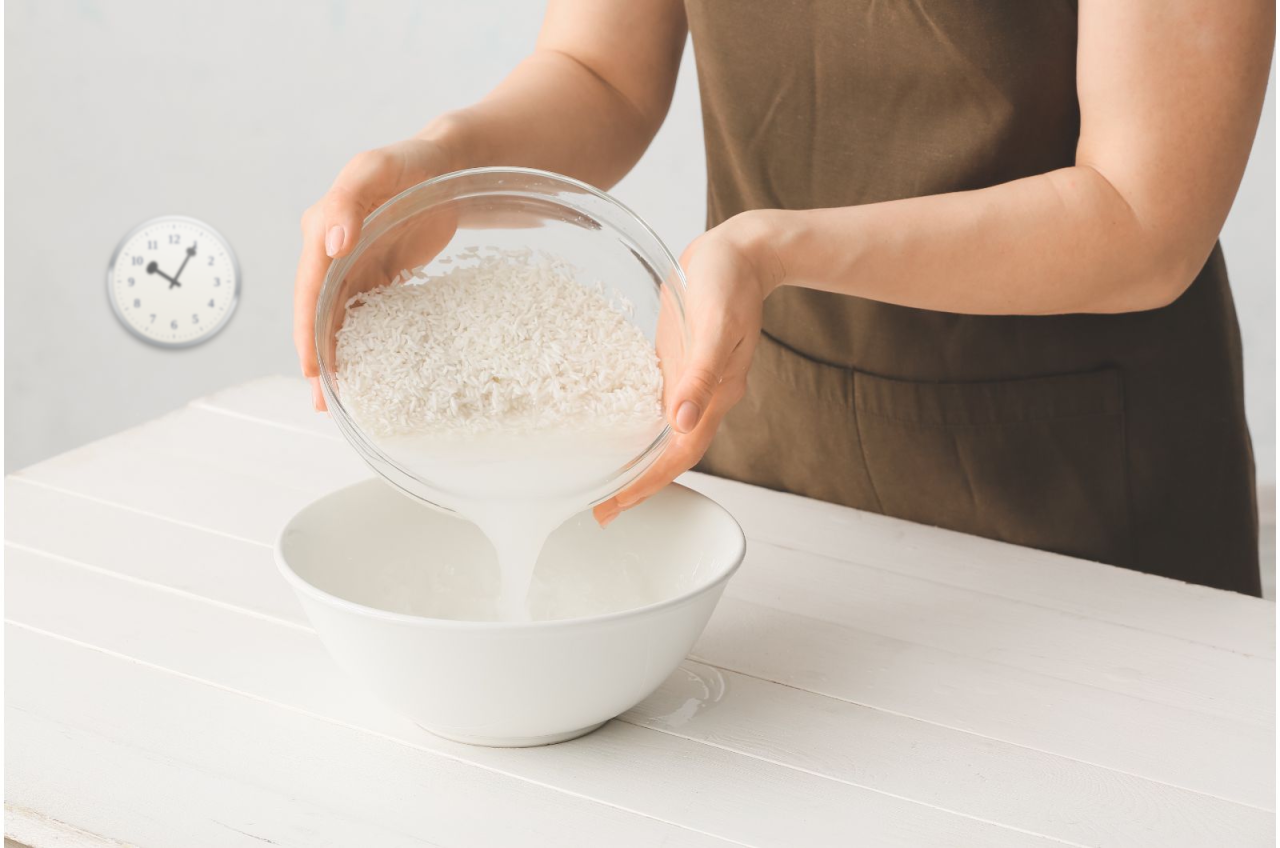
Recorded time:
10,05
